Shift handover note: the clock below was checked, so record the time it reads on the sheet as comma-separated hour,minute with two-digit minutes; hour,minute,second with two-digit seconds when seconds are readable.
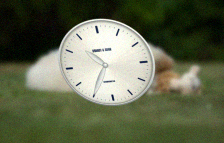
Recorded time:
10,35
